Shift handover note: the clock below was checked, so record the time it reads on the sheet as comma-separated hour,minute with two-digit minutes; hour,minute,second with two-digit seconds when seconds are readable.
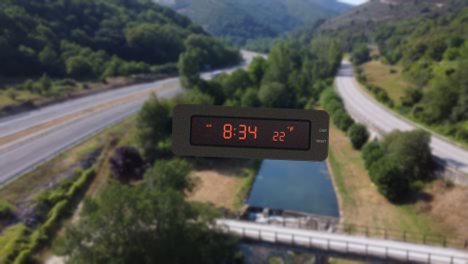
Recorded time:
8,34
